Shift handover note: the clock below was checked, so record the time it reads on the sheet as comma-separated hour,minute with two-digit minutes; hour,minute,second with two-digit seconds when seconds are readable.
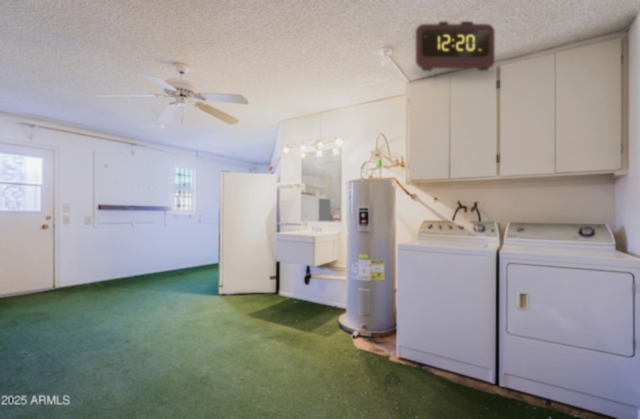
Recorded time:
12,20
